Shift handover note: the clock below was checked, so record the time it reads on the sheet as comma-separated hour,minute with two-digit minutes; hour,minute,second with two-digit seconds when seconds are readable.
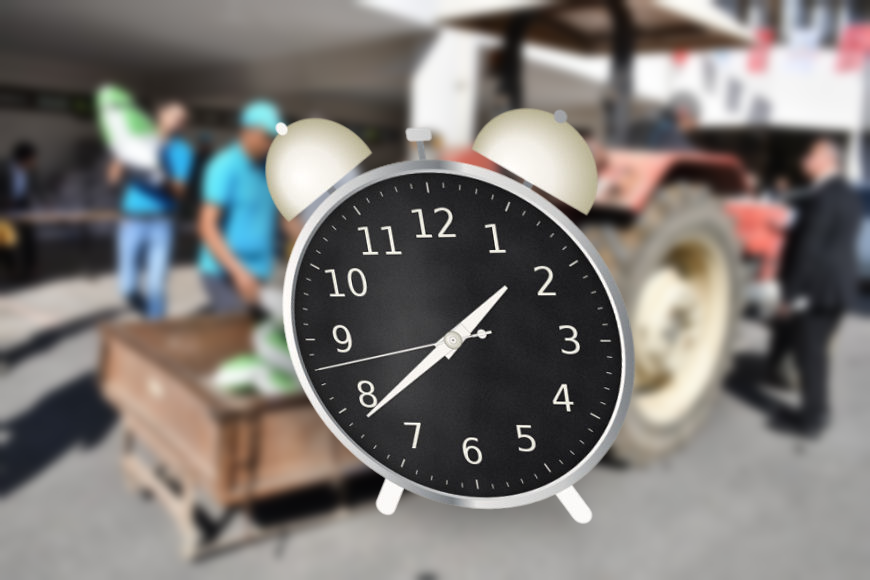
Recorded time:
1,38,43
